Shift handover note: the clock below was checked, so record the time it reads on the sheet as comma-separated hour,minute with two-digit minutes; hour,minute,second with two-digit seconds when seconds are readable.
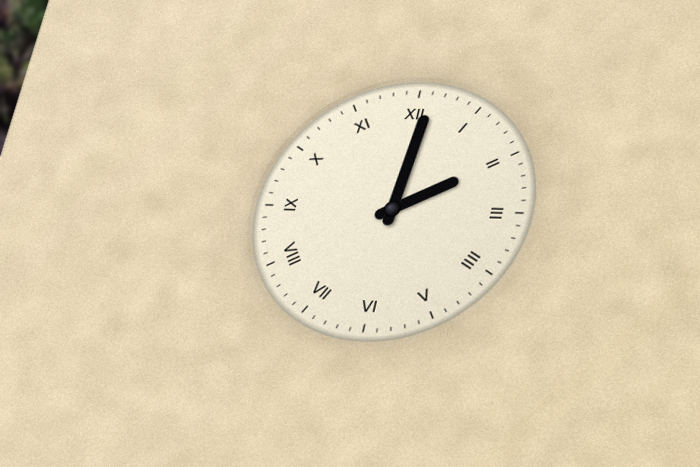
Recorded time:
2,01
